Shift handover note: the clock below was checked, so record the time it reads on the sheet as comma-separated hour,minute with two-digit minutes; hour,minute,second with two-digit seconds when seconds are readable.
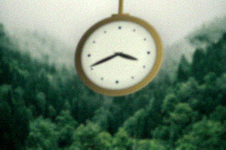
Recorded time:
3,41
